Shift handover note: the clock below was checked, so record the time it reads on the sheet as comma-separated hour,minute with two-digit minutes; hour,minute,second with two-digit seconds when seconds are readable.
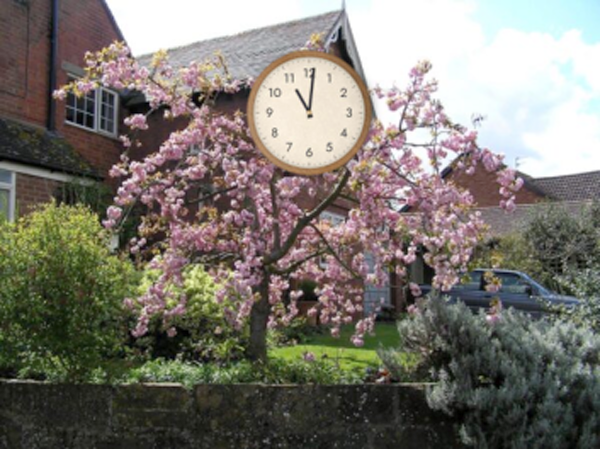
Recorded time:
11,01
